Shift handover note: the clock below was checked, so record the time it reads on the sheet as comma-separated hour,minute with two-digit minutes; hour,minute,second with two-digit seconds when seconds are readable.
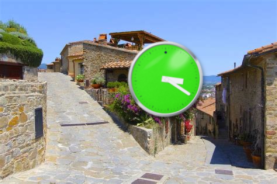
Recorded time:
3,21
